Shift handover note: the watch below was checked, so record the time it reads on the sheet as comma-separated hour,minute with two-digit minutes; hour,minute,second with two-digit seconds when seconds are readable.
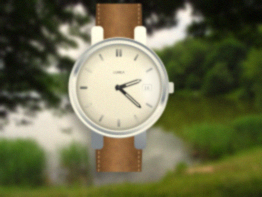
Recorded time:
2,22
